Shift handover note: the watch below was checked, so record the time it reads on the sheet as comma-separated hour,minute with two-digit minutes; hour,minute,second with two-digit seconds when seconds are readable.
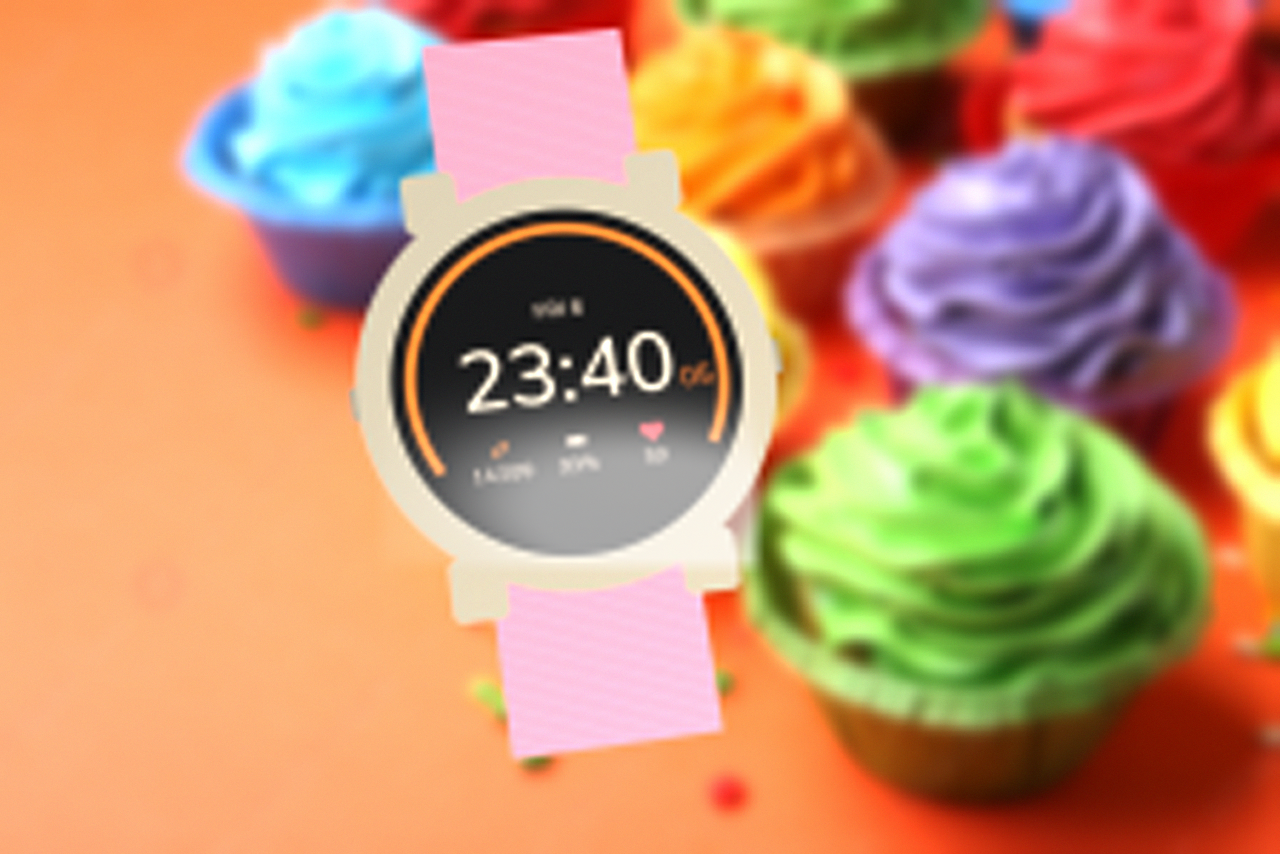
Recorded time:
23,40
